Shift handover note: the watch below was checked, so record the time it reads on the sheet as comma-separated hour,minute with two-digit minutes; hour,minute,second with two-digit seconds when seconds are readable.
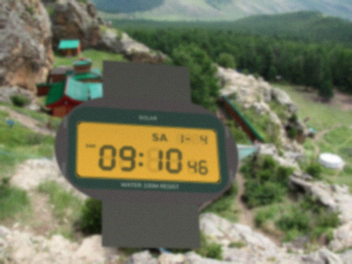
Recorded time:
9,10,46
